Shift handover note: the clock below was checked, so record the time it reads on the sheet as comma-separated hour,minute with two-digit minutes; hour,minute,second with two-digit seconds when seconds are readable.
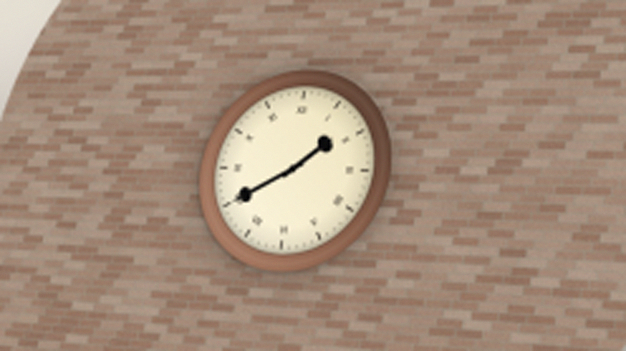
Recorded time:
1,40
